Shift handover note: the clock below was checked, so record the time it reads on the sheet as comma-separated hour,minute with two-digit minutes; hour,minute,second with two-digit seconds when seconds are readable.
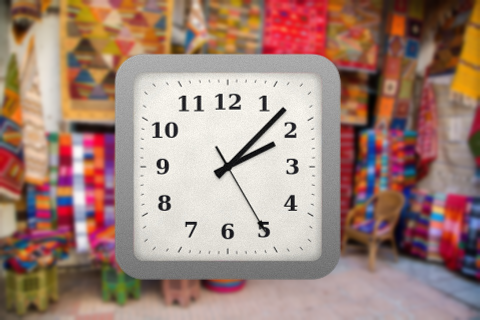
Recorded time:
2,07,25
